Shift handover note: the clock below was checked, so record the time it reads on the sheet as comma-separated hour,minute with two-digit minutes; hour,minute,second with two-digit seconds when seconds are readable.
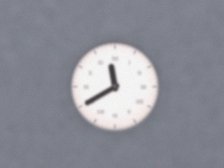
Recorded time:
11,40
